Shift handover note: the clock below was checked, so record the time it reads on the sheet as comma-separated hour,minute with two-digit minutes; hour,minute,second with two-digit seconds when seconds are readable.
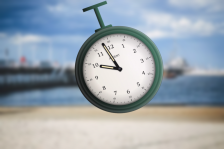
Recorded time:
9,58
